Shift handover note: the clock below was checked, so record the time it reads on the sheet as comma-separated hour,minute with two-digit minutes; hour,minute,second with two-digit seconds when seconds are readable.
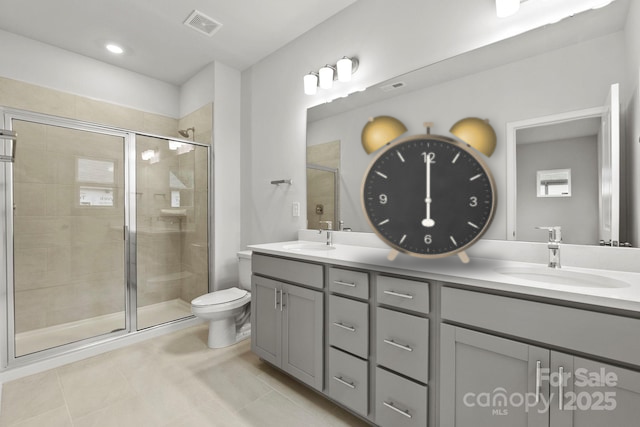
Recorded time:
6,00
